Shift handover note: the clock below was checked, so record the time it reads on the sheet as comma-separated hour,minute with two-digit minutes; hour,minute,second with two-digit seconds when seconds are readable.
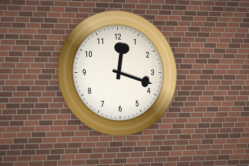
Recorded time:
12,18
